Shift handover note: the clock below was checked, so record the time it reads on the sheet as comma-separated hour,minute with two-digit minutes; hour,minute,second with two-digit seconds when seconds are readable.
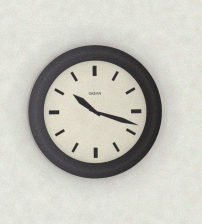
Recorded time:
10,18
